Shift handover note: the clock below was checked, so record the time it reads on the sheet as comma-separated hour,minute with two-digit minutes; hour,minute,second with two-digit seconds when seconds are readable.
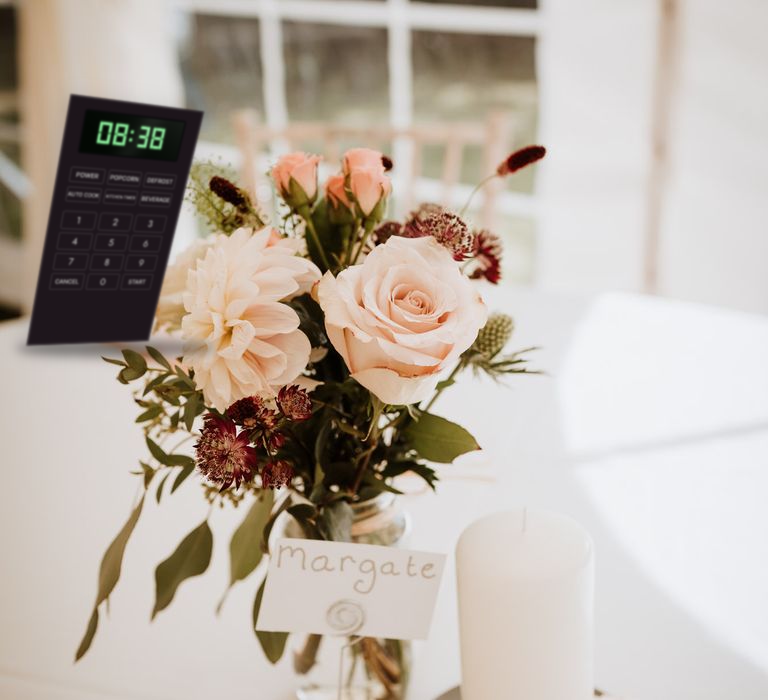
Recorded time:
8,38
